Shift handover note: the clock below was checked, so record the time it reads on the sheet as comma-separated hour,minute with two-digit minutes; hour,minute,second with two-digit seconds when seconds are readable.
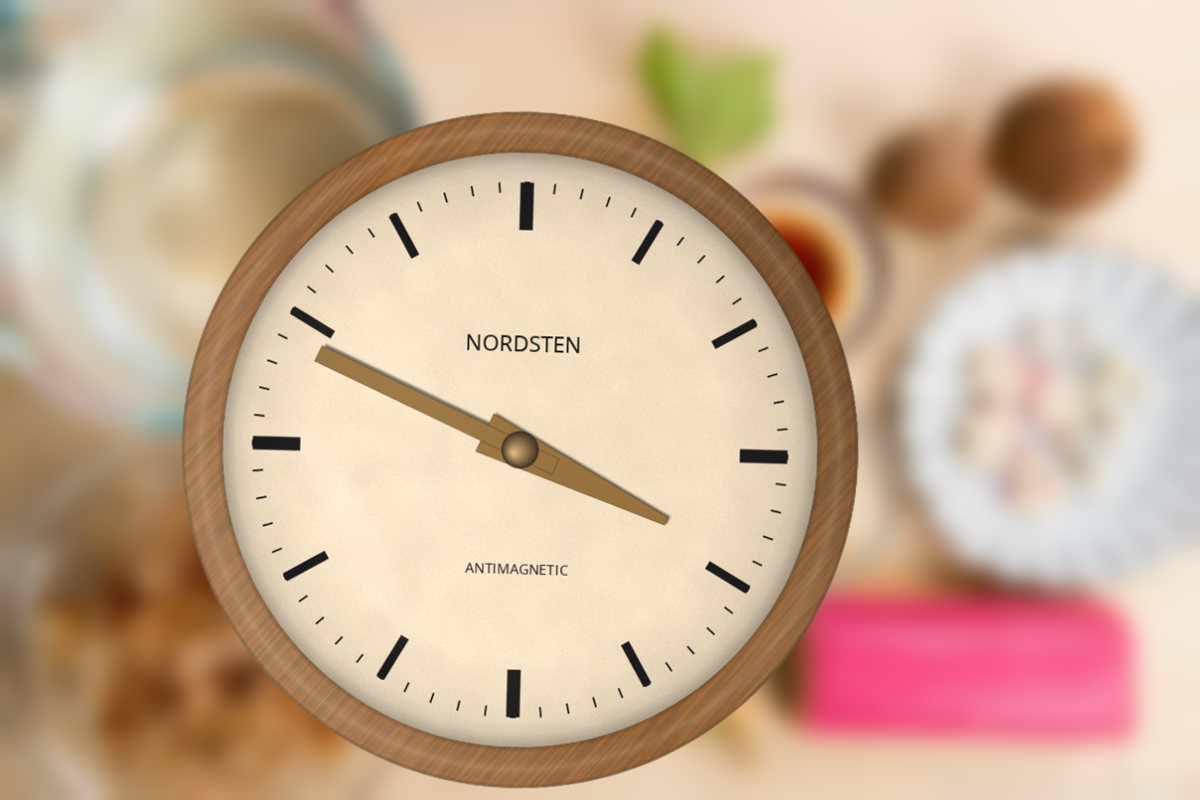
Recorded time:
3,49
